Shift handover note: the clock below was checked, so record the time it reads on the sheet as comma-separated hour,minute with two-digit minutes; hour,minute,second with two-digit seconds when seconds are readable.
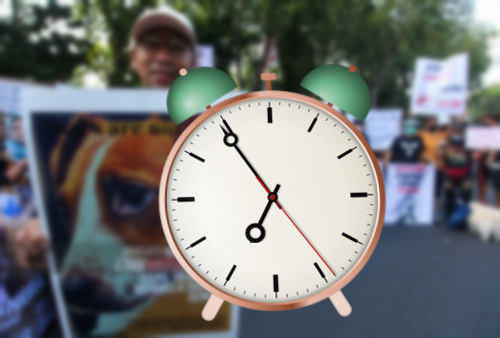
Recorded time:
6,54,24
